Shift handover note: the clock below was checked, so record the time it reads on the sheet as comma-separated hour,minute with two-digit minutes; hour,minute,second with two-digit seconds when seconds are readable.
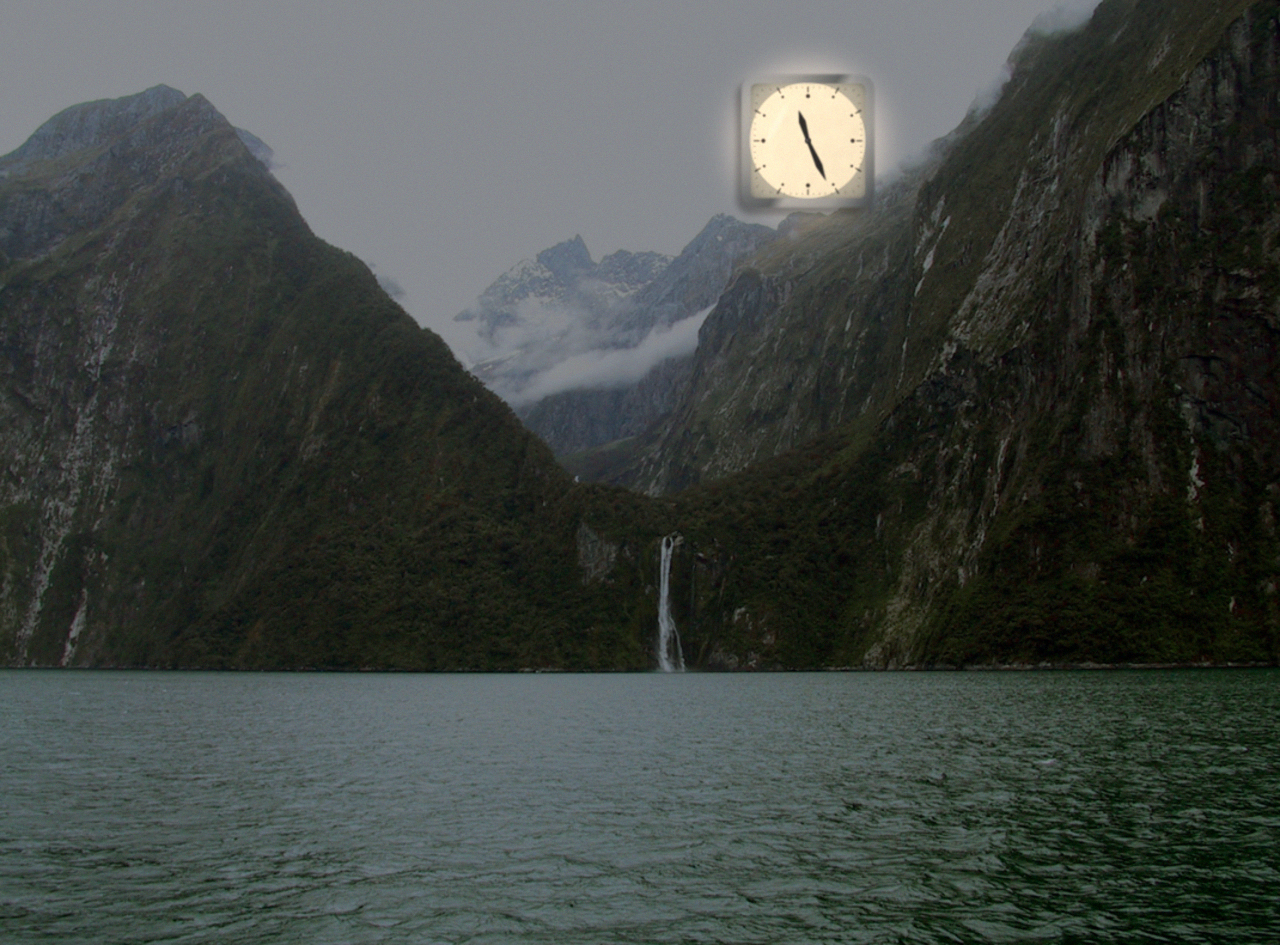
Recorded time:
11,26
